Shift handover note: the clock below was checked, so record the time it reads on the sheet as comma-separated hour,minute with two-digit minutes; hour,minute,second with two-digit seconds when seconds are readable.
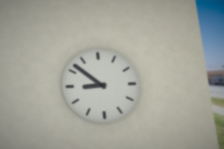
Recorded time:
8,52
